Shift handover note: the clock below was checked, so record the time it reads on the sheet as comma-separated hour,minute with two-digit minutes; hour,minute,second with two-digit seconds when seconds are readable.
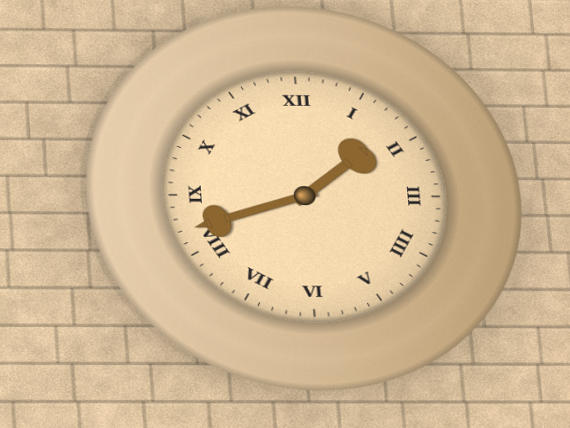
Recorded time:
1,42
